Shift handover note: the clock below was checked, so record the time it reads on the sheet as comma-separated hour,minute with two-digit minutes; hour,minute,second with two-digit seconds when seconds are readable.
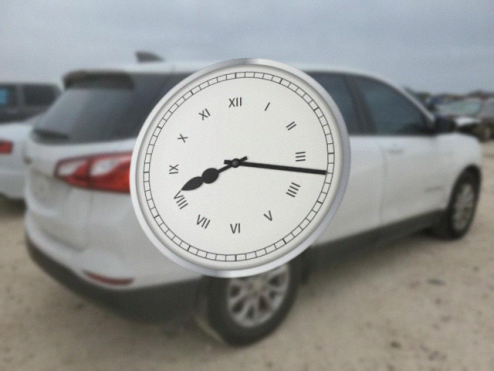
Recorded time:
8,17
